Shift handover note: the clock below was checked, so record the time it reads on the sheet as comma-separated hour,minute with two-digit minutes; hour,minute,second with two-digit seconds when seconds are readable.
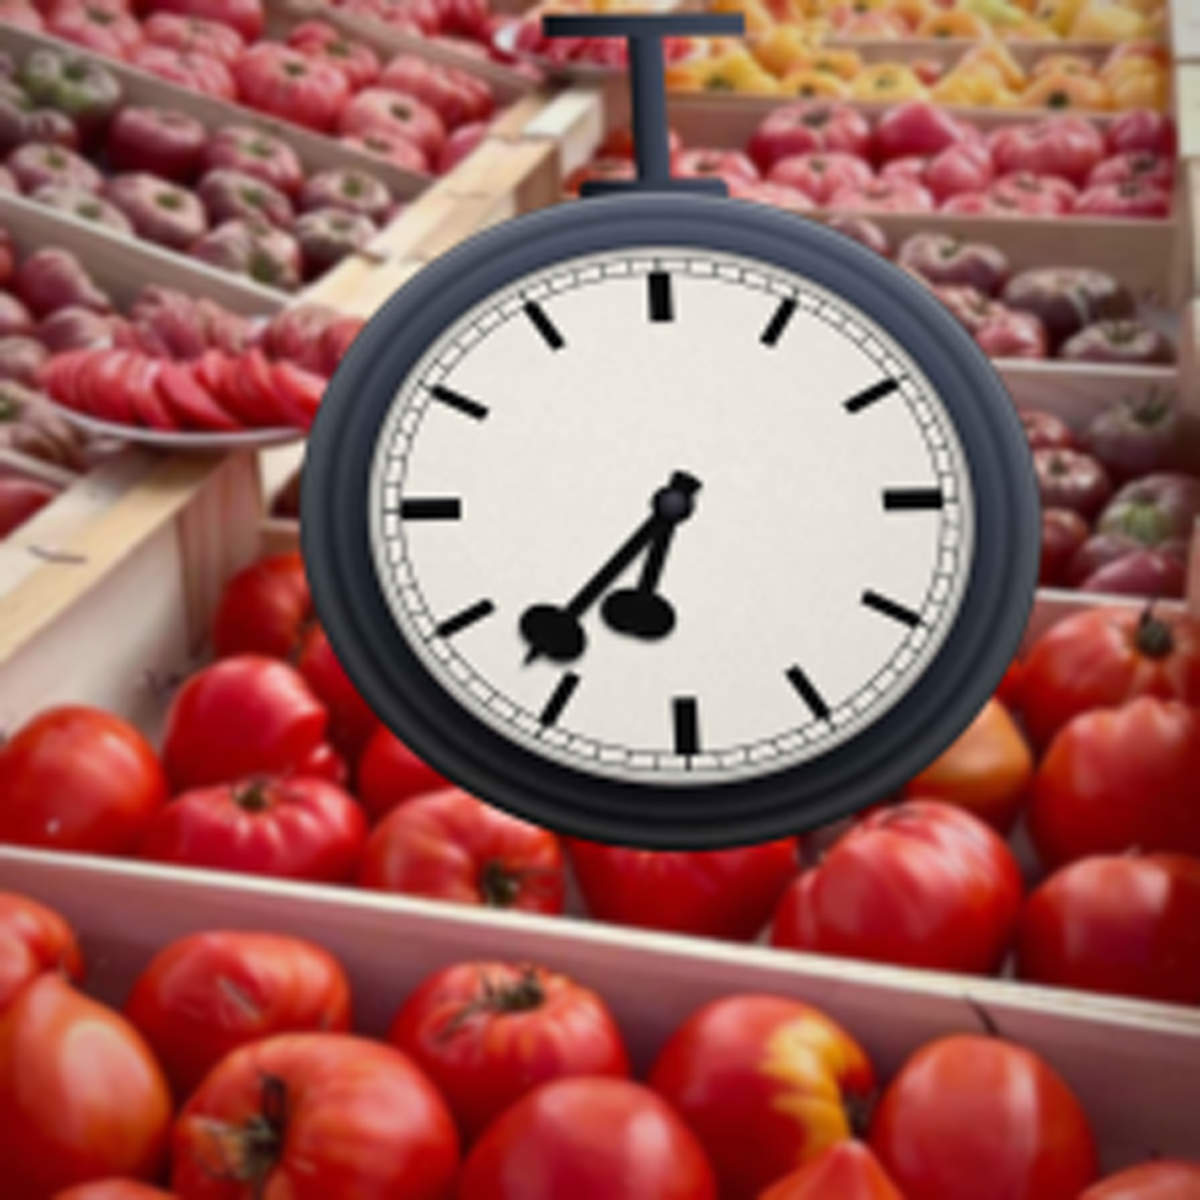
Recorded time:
6,37
